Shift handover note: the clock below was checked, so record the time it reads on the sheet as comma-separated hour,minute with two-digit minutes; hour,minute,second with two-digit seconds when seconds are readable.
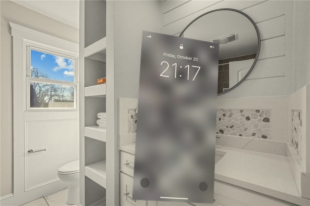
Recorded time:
21,17
